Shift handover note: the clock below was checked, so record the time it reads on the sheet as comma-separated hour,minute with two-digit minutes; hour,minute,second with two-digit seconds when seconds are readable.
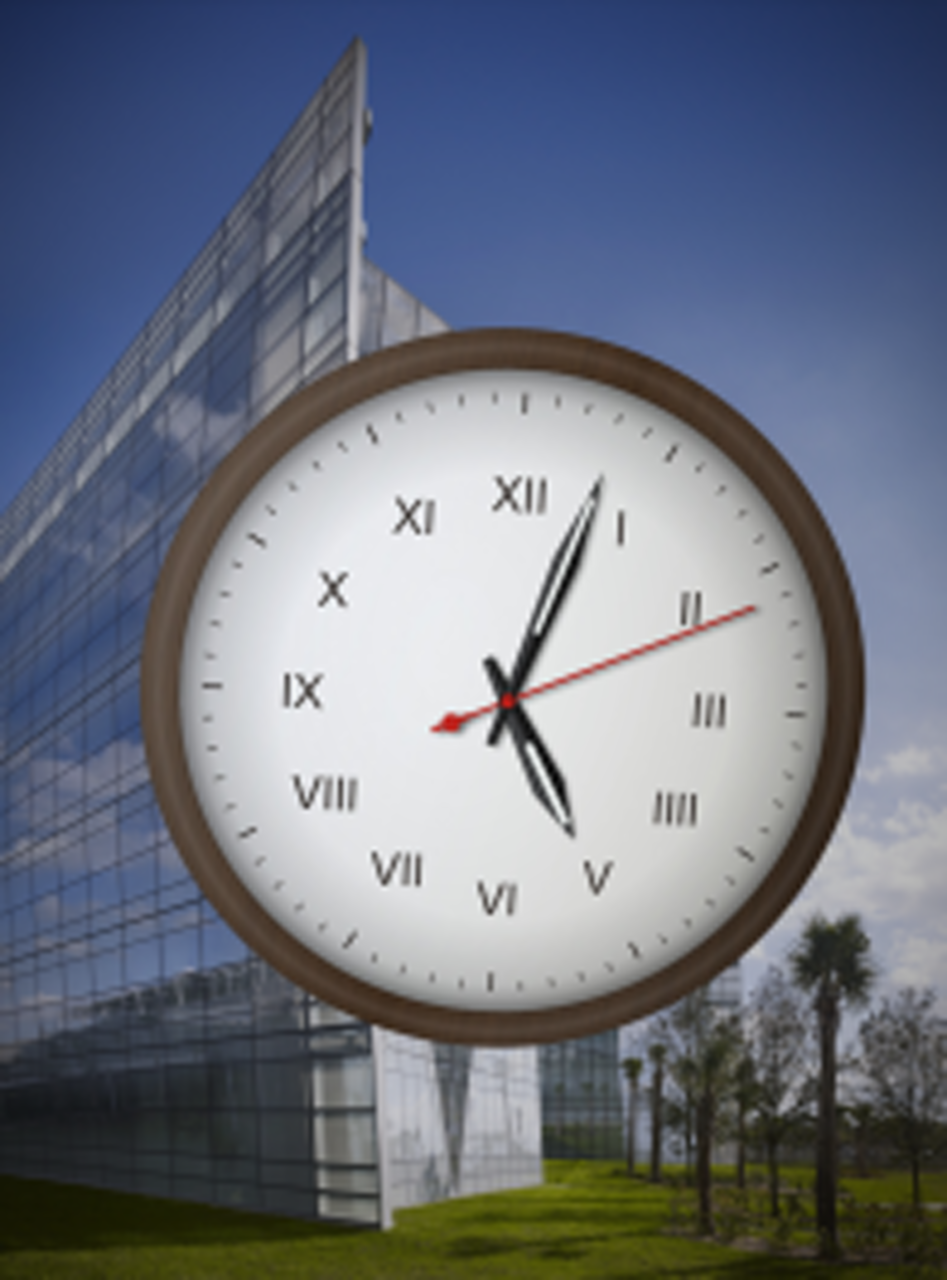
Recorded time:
5,03,11
